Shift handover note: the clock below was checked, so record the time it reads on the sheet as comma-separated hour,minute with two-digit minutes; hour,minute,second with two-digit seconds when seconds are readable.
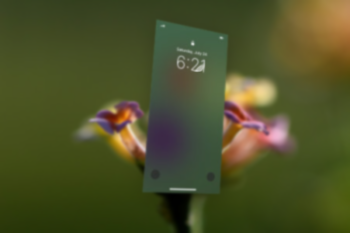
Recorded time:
6,21
